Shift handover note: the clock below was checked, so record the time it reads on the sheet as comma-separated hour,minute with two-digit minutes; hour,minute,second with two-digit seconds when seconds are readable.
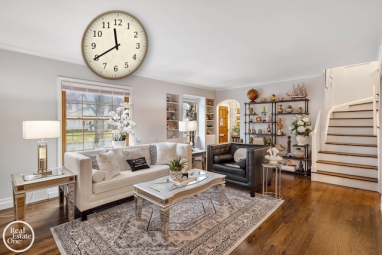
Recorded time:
11,40
